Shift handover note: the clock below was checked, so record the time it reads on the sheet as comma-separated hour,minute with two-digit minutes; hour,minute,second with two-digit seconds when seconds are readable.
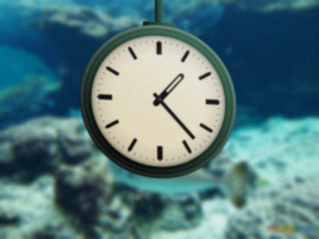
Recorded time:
1,23
